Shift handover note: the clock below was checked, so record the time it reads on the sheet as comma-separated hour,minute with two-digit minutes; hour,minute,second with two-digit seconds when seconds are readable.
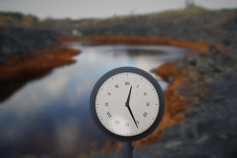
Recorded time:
12,26
